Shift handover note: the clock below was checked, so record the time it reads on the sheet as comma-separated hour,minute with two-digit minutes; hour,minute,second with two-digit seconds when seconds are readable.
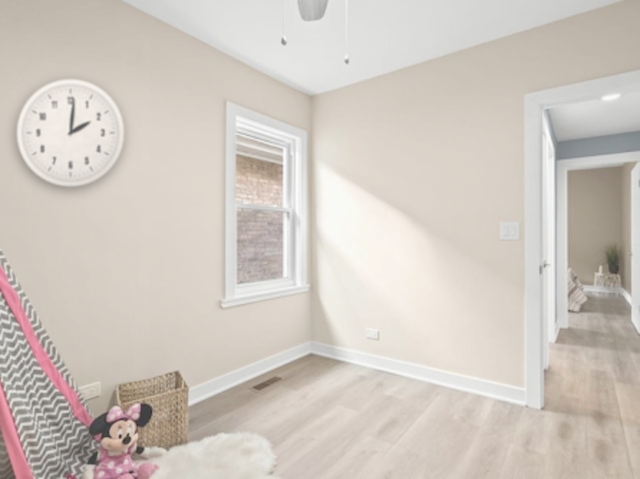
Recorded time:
2,01
